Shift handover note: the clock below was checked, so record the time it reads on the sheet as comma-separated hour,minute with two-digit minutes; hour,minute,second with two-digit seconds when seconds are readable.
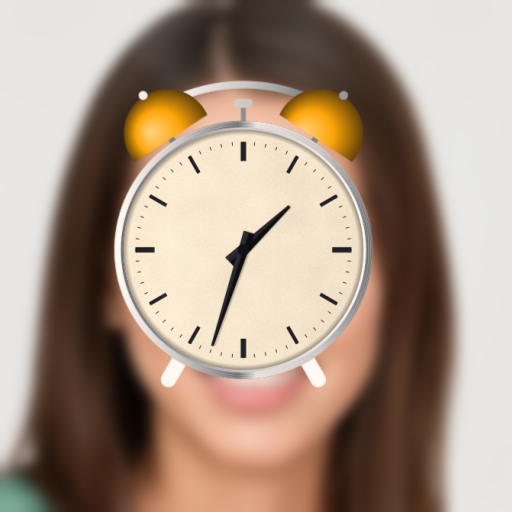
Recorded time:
1,33
